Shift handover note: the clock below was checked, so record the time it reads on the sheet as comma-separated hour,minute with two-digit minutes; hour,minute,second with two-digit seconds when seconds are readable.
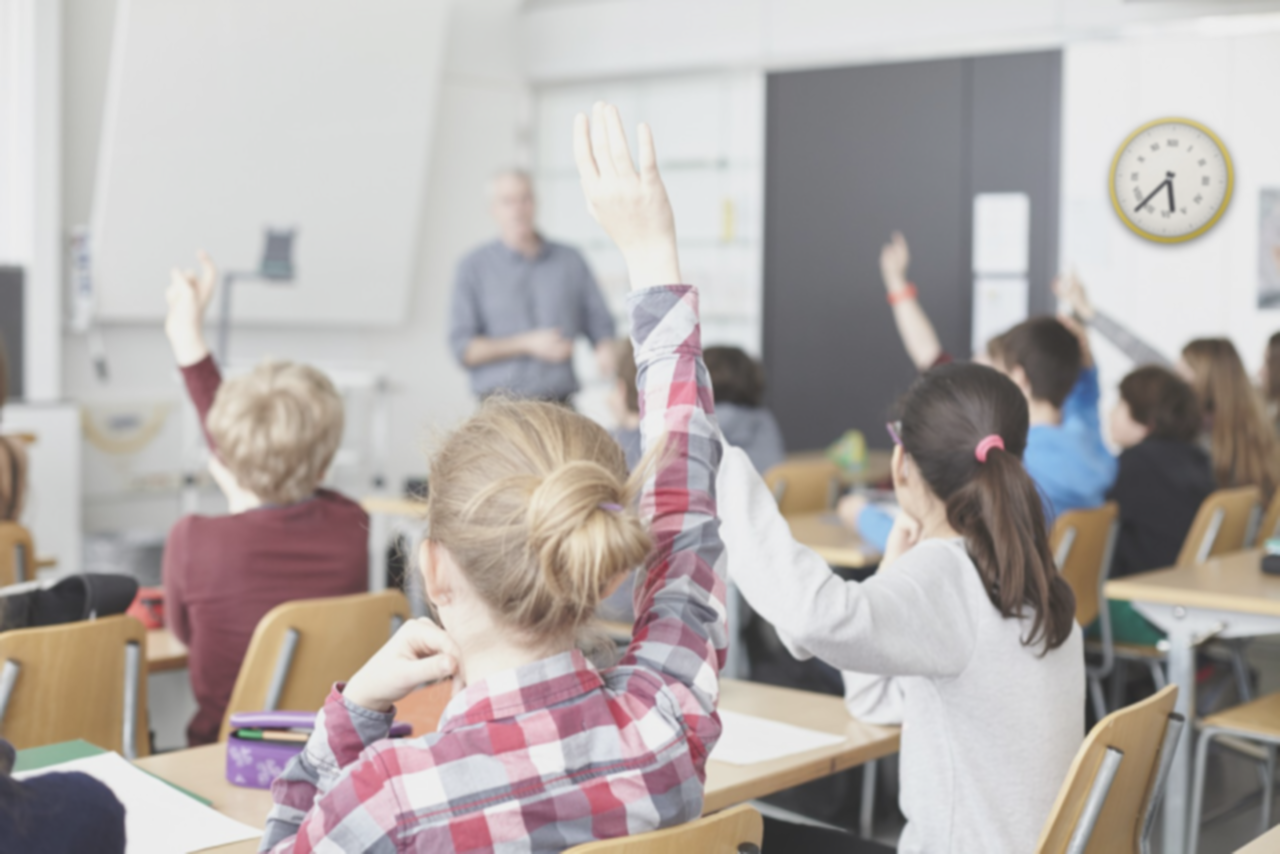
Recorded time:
5,37
